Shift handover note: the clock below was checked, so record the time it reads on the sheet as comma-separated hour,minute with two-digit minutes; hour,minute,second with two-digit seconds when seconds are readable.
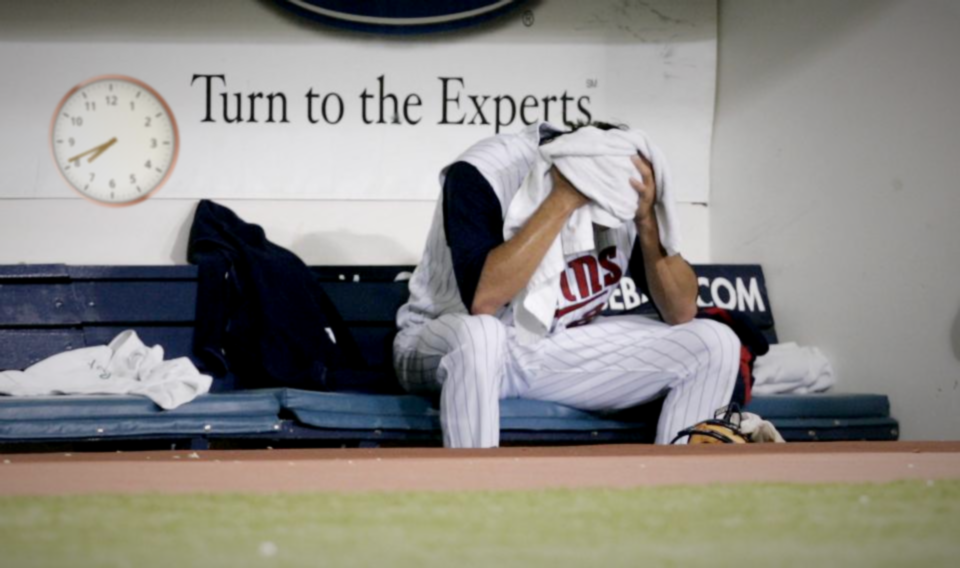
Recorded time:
7,41
